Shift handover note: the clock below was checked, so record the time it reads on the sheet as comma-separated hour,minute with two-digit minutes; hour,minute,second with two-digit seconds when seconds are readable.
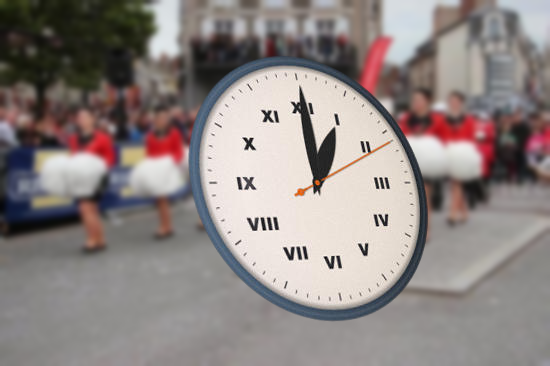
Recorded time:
1,00,11
